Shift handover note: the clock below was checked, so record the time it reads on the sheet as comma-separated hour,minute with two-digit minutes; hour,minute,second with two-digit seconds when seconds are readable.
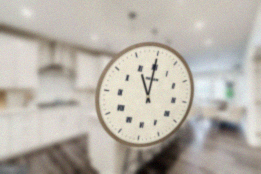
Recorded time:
11,00
